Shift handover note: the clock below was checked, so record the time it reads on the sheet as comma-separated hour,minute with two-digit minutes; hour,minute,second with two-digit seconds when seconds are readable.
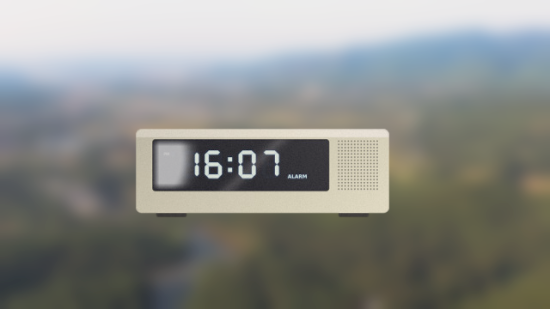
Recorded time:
16,07
